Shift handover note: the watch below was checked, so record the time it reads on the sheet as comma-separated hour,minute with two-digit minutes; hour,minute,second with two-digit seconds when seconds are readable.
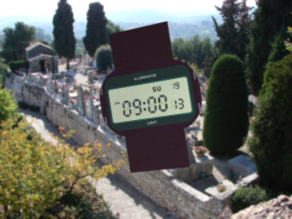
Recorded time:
9,00,13
